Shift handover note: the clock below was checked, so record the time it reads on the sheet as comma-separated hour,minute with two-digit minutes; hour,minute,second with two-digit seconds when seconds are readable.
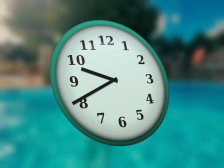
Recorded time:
9,41
